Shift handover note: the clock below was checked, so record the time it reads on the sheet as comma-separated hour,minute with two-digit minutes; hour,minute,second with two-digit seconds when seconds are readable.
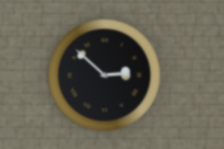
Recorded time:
2,52
